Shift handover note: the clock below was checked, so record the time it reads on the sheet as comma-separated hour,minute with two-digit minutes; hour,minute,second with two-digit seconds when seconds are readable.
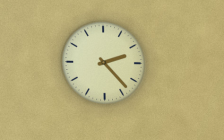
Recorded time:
2,23
